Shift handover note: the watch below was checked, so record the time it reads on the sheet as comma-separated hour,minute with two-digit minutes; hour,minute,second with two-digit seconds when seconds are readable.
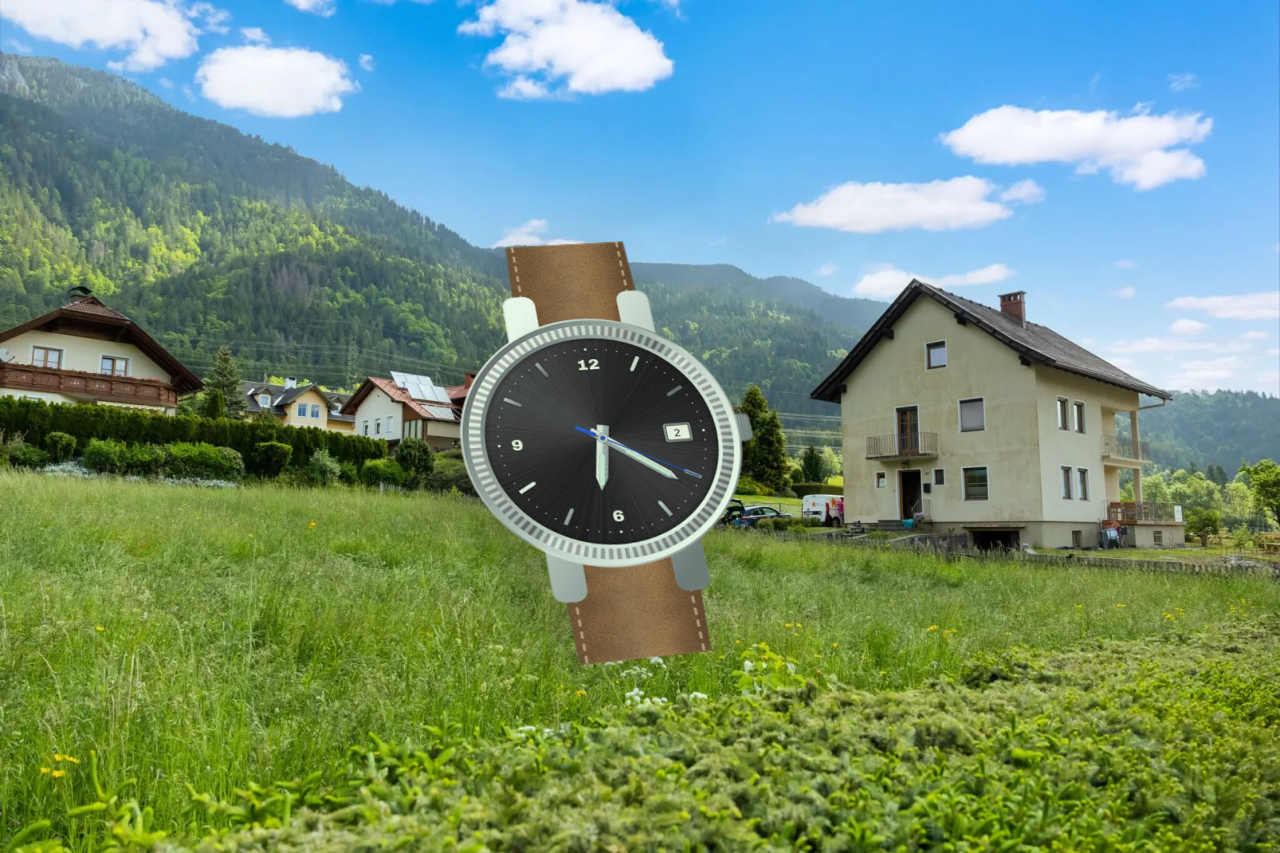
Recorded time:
6,21,20
